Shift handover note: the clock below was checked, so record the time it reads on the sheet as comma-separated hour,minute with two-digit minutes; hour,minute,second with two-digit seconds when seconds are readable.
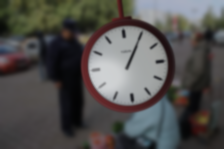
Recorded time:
1,05
